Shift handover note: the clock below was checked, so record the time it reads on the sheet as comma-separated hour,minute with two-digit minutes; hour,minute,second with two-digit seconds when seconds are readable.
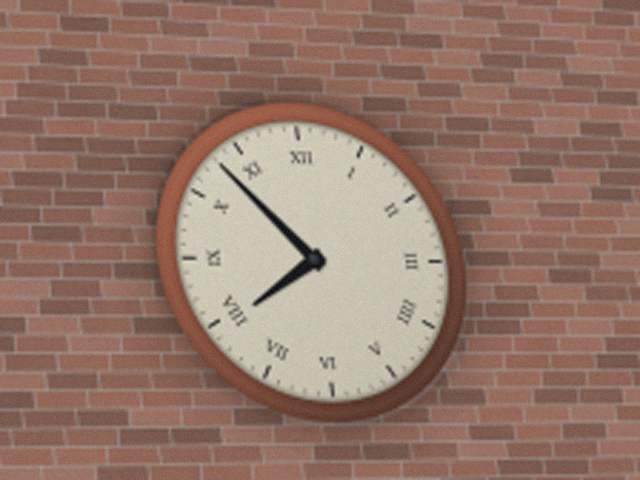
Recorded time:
7,53
